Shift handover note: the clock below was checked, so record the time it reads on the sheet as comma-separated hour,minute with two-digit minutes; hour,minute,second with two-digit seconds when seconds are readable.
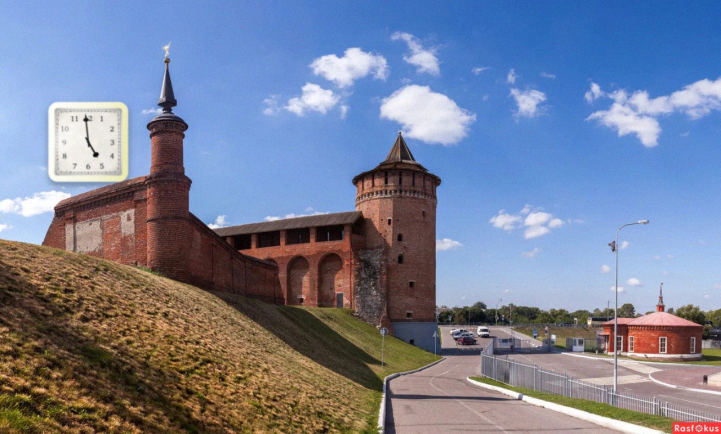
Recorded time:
4,59
